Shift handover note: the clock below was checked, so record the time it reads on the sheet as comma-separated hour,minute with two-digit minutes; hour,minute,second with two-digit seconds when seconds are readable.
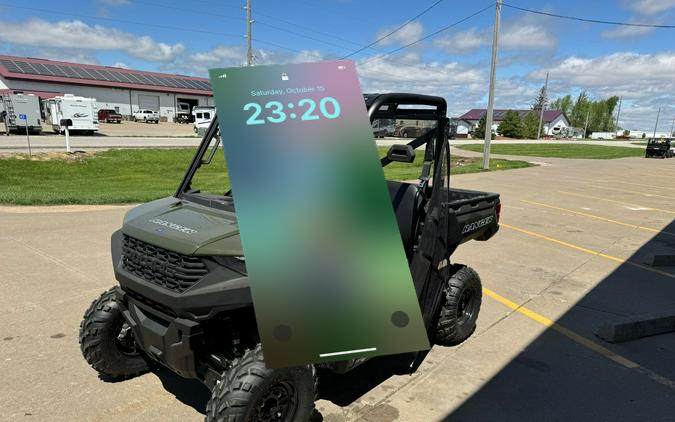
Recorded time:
23,20
